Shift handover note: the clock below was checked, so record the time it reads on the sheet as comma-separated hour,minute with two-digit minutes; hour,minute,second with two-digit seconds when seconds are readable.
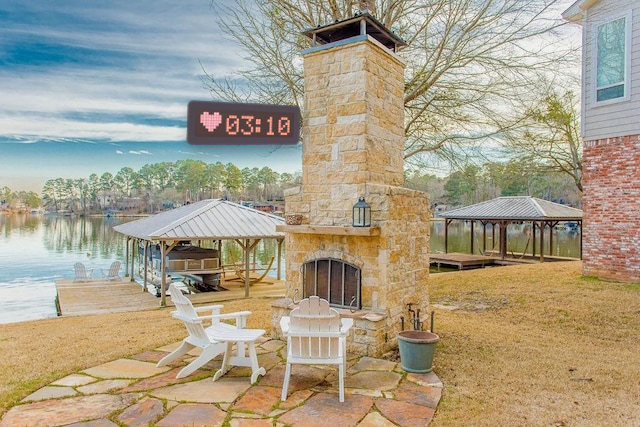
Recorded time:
3,10
